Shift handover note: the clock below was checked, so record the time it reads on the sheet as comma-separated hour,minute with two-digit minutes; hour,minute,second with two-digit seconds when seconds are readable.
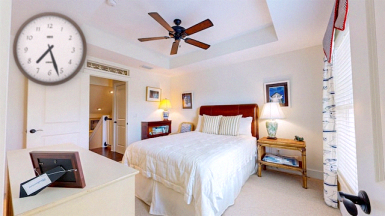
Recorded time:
7,27
